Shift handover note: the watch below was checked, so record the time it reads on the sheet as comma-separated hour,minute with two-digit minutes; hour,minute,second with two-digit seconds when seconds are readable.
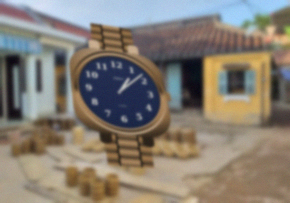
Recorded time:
1,08
